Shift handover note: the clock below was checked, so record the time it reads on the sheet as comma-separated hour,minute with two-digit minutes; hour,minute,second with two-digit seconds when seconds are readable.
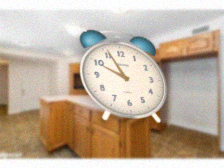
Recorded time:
9,56
